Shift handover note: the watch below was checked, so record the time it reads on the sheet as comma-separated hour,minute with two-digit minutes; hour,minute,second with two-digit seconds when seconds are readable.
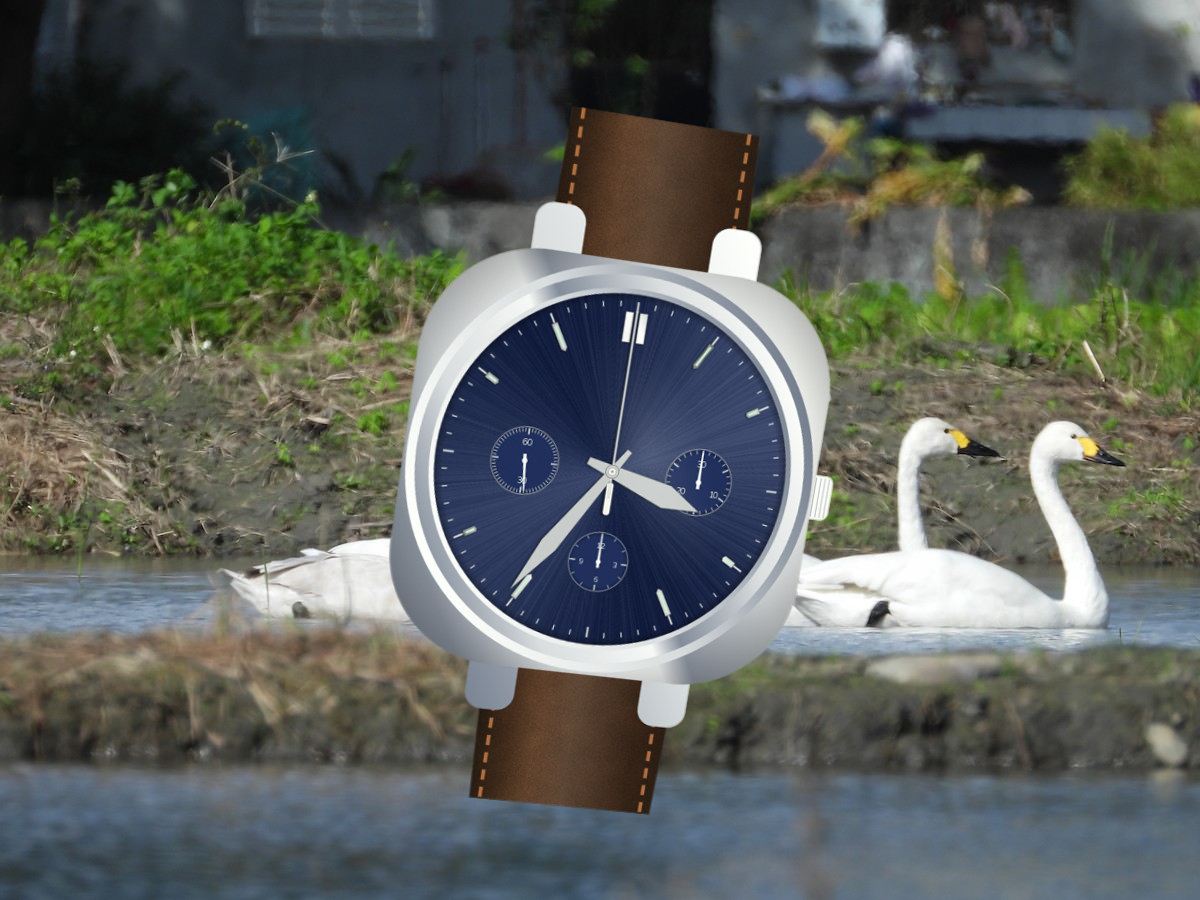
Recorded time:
3,35,29
